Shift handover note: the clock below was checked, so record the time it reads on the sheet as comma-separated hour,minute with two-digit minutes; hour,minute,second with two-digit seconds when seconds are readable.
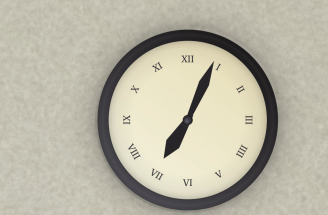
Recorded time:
7,04
